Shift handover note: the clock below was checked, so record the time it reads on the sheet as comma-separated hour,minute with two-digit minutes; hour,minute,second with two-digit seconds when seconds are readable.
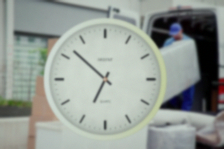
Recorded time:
6,52
